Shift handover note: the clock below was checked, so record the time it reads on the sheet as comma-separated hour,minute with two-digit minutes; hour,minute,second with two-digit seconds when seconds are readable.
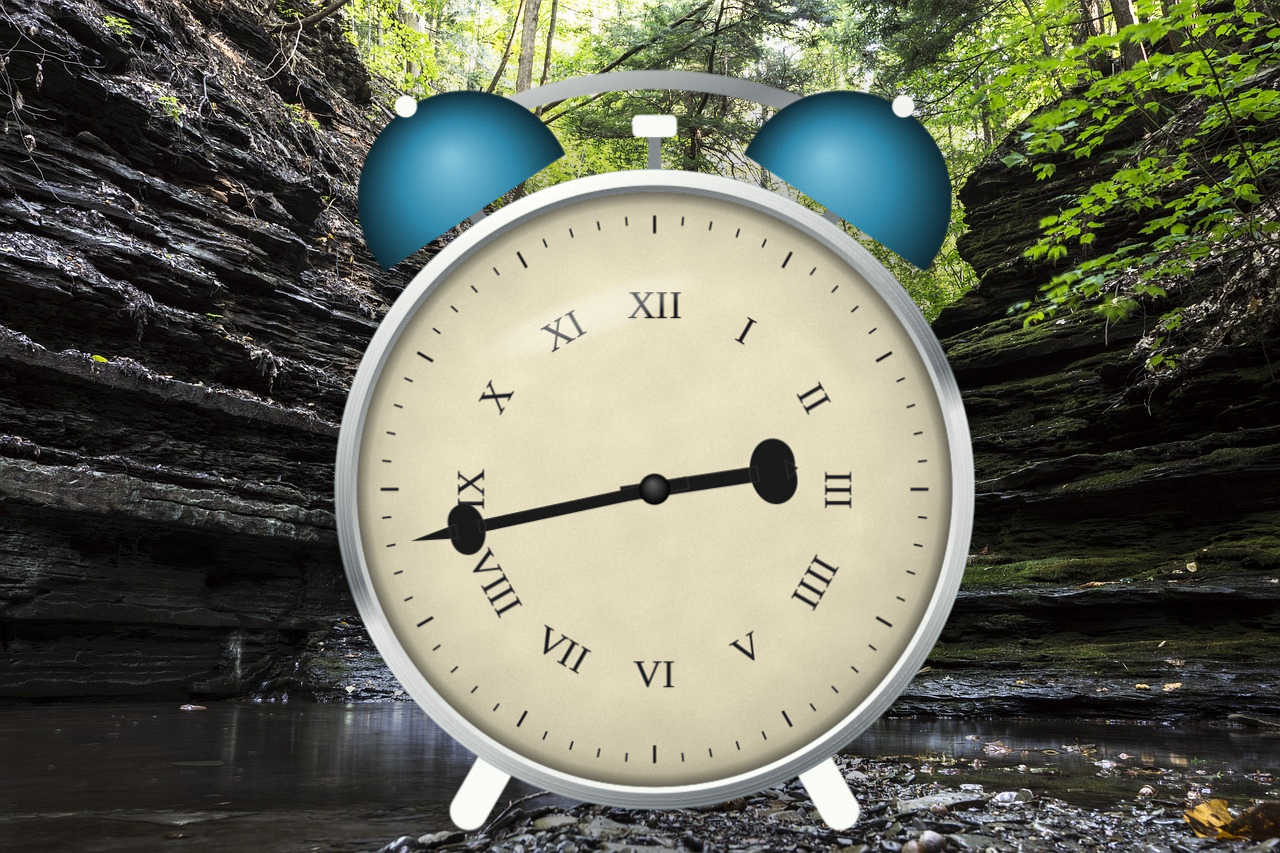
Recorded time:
2,43
